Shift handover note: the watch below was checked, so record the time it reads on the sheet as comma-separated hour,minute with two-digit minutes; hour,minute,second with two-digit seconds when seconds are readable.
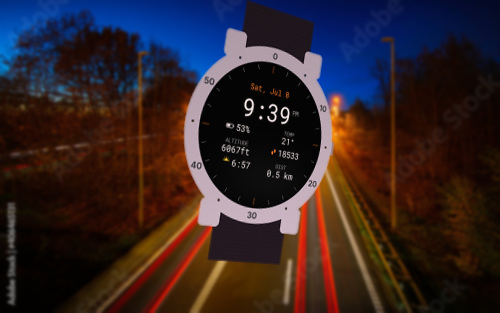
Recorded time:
9,39
